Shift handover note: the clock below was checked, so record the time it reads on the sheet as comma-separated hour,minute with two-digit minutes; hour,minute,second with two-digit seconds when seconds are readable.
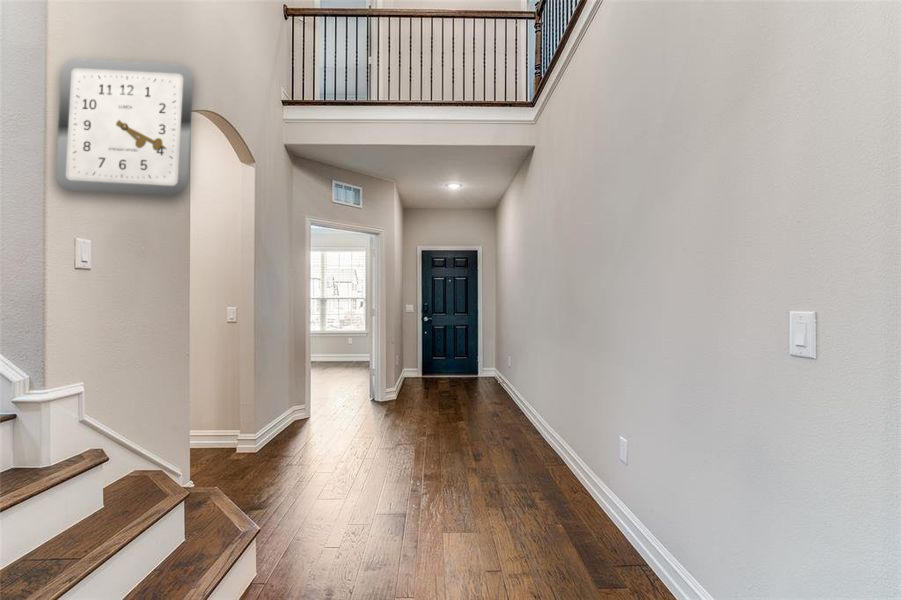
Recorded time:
4,19
